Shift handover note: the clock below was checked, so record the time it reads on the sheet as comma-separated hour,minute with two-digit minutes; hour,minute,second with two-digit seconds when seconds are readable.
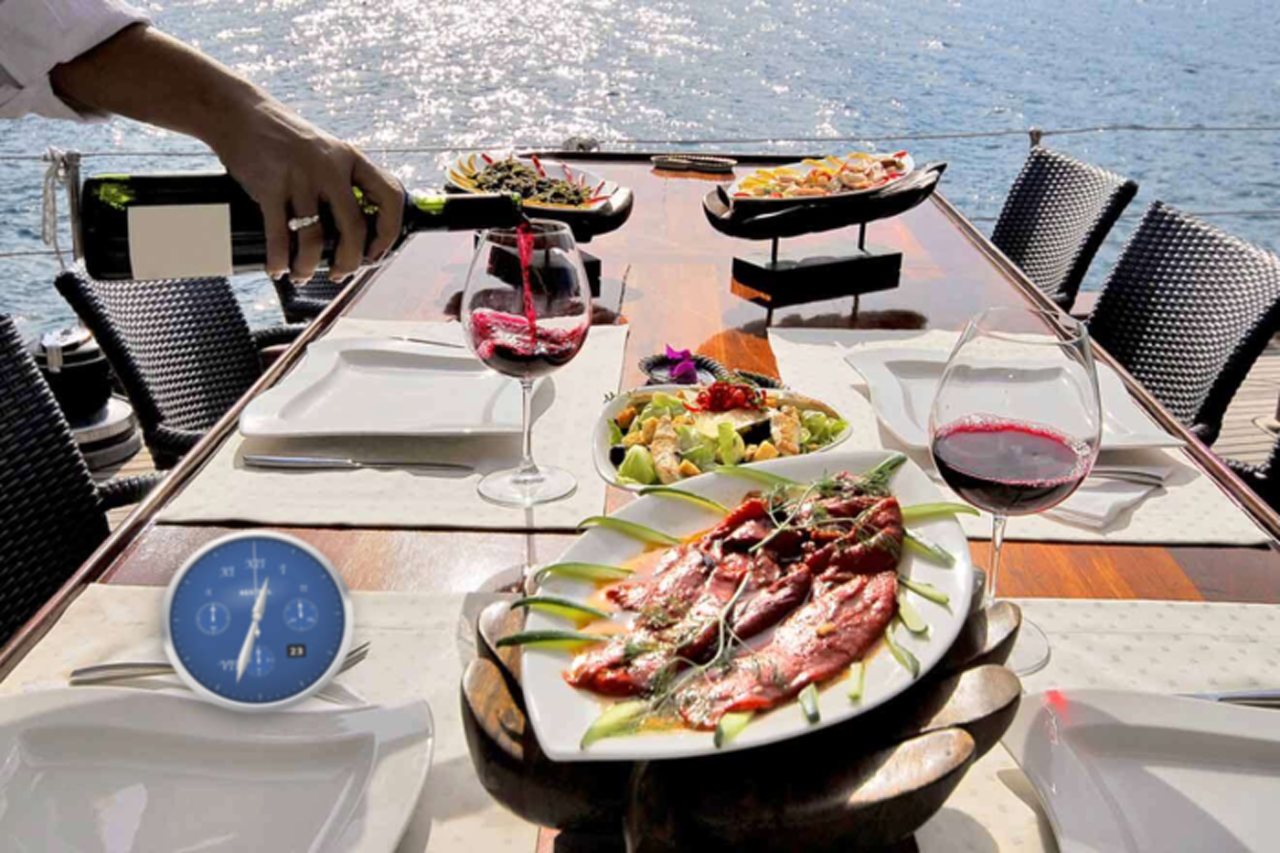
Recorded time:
12,33
